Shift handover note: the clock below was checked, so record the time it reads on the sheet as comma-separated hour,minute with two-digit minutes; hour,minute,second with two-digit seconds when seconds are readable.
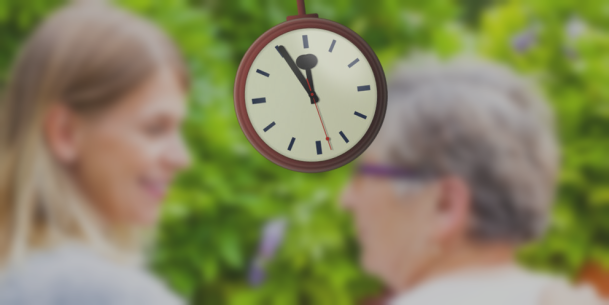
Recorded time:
11,55,28
